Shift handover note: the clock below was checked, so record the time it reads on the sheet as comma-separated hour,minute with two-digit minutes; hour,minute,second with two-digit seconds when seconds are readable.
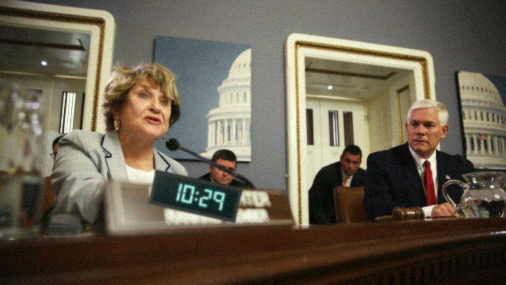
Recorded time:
10,29
